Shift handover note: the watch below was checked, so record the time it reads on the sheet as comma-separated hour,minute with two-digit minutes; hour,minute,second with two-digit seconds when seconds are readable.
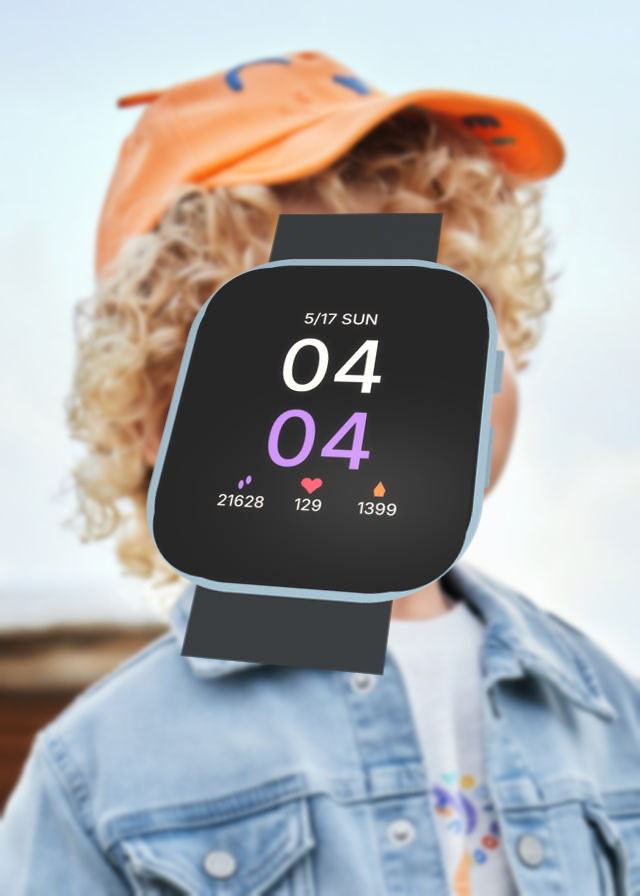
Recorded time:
4,04
